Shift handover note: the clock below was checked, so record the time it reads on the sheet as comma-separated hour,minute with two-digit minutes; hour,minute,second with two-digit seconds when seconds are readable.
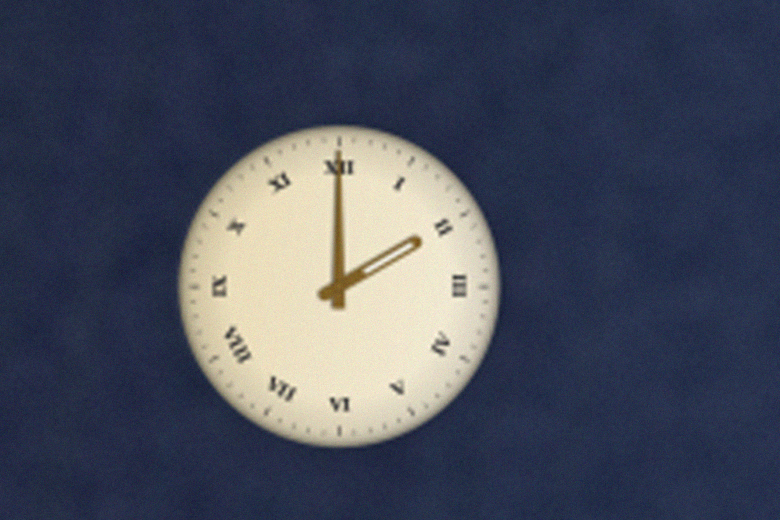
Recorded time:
2,00
